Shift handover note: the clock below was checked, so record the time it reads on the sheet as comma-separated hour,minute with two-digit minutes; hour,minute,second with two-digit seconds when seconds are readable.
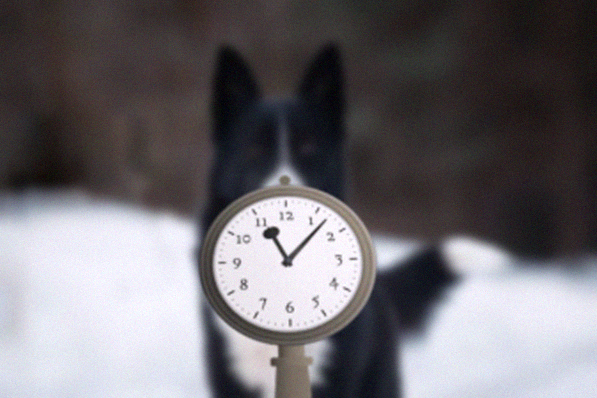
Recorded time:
11,07
